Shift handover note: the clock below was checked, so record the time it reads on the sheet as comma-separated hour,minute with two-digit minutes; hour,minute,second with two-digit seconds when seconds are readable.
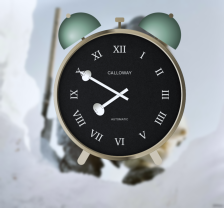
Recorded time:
7,50
